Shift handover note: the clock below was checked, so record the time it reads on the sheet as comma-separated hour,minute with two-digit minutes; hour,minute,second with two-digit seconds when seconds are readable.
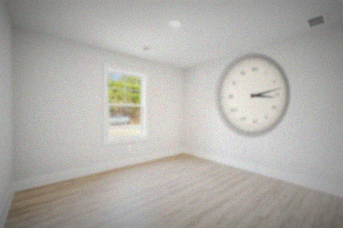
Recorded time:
3,13
